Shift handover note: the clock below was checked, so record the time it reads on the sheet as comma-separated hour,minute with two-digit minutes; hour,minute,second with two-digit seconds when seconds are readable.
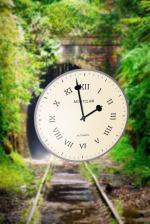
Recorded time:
1,58
